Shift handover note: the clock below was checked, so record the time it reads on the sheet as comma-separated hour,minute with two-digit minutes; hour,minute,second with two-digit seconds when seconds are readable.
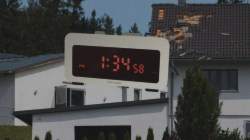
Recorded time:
1,34,58
